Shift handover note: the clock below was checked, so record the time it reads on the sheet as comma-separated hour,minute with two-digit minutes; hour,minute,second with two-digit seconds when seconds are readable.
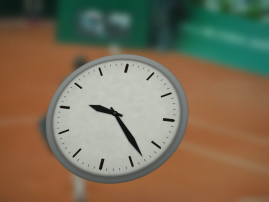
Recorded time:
9,23
